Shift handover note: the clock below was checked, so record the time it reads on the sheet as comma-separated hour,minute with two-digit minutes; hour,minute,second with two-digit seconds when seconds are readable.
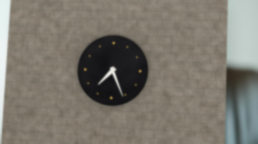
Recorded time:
7,26
